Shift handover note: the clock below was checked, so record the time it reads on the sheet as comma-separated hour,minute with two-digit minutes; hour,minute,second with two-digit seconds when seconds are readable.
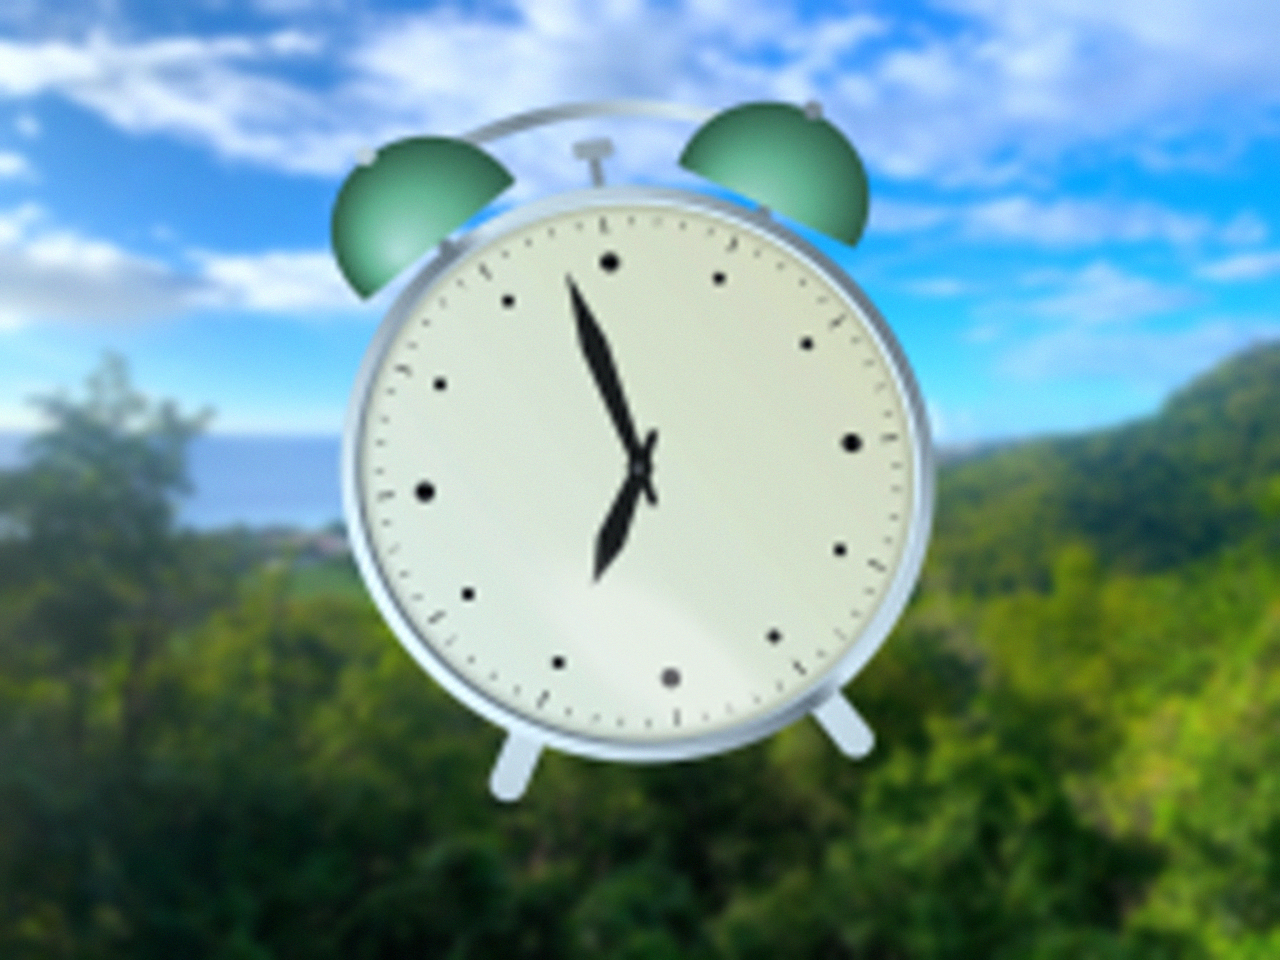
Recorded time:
6,58
